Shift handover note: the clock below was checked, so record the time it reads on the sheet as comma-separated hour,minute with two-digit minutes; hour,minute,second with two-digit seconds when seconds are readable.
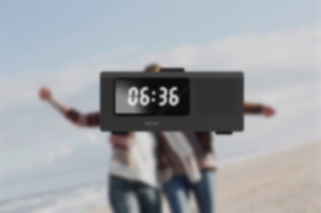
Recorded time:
6,36
